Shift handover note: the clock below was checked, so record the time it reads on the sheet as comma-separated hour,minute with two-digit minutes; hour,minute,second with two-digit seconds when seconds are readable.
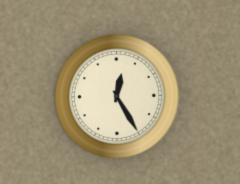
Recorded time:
12,25
